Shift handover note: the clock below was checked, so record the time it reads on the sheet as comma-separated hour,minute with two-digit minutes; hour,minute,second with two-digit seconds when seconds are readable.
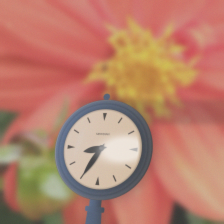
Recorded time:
8,35
